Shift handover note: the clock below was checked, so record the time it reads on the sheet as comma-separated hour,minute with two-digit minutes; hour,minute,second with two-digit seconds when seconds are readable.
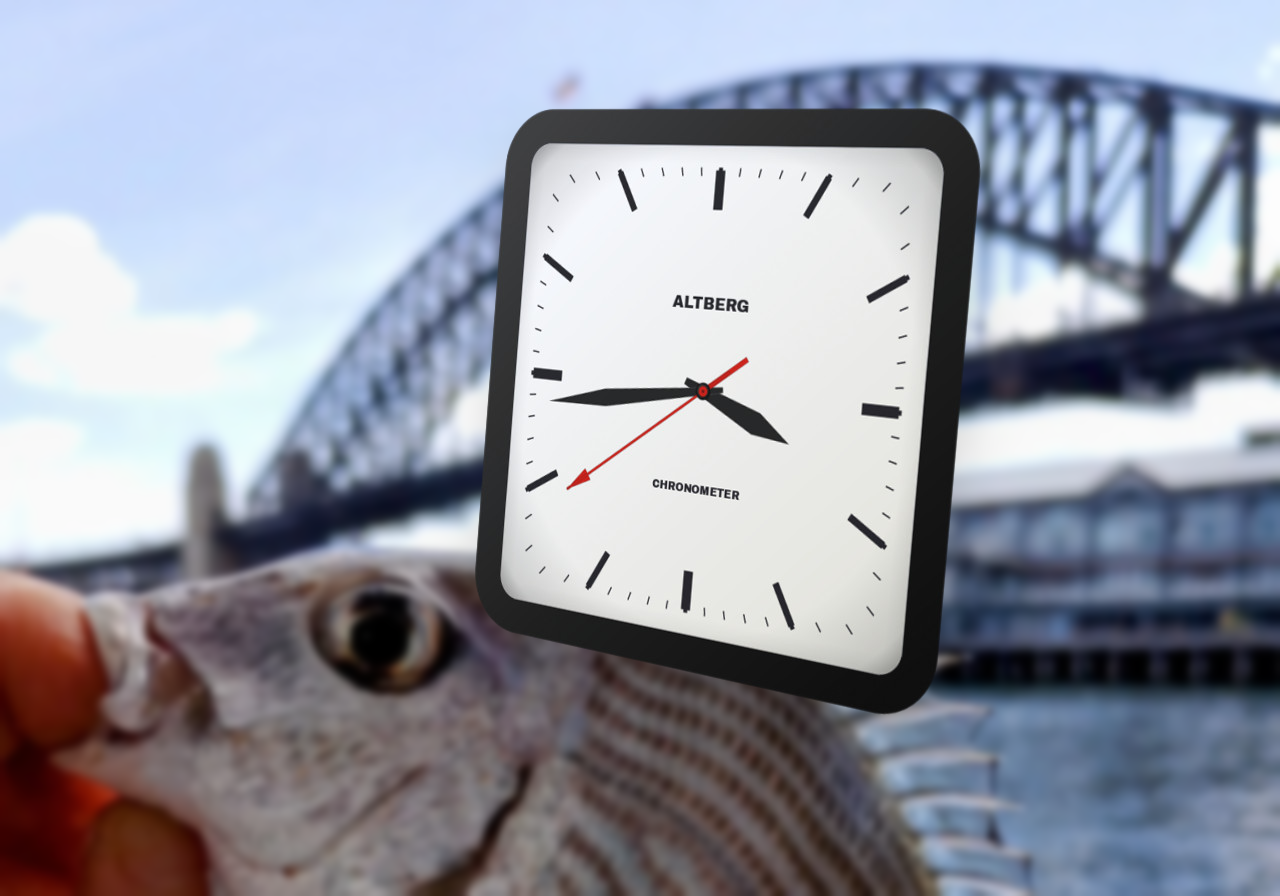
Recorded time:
3,43,39
